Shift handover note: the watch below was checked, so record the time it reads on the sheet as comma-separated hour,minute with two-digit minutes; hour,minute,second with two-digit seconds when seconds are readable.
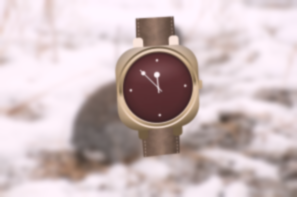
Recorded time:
11,53
